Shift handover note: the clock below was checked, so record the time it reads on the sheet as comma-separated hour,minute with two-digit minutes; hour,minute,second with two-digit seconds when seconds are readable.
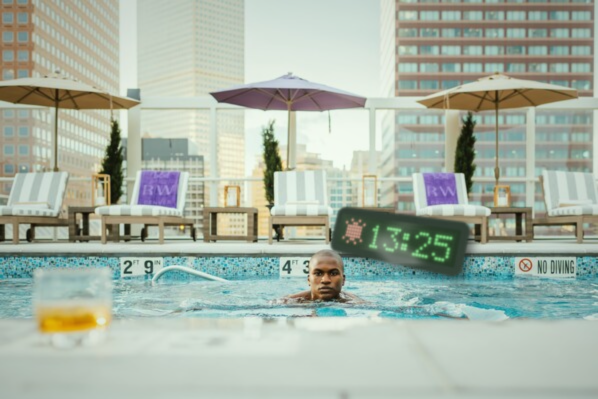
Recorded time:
13,25
